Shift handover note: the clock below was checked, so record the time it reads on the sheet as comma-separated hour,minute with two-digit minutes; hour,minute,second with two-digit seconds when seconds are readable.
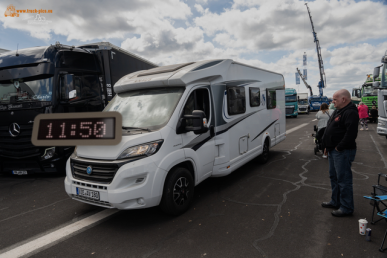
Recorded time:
11,50
